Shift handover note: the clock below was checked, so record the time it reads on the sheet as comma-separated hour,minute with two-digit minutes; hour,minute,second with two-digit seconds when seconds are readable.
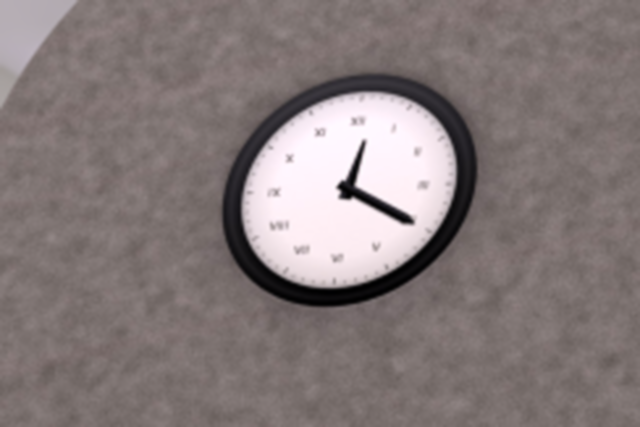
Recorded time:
12,20
